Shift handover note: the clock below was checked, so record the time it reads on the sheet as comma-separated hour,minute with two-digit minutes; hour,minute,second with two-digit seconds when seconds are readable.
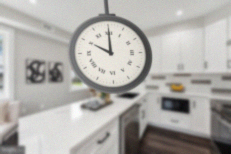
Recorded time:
10,00
